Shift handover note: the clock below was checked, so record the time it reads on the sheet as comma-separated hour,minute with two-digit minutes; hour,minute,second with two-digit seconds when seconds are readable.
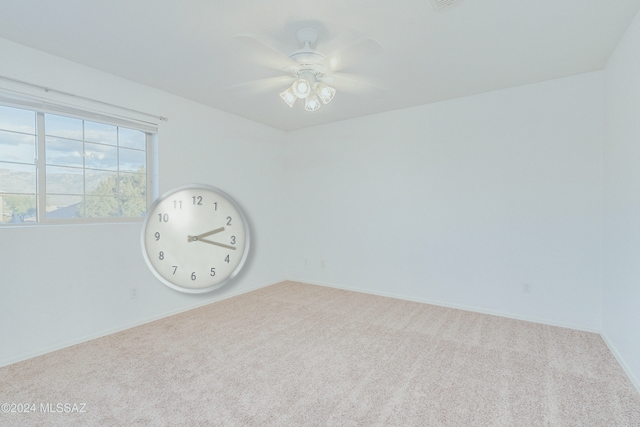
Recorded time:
2,17
